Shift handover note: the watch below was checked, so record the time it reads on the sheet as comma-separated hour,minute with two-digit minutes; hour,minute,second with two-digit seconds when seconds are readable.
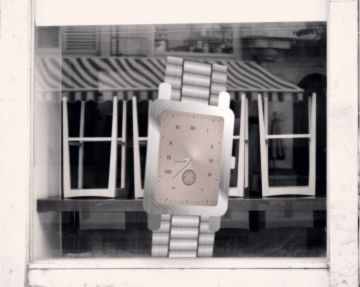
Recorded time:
8,37
